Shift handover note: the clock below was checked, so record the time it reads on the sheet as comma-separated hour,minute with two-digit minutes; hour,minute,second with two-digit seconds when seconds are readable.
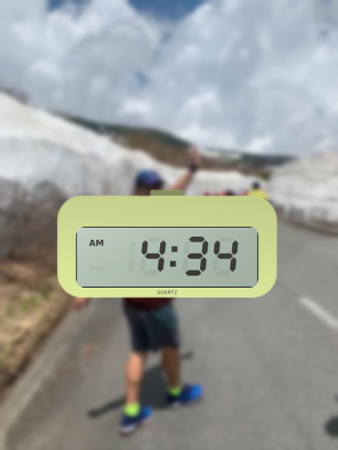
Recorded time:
4,34
